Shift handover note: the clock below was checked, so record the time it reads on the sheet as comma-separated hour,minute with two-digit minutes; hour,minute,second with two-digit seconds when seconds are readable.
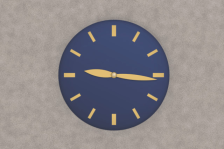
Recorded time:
9,16
